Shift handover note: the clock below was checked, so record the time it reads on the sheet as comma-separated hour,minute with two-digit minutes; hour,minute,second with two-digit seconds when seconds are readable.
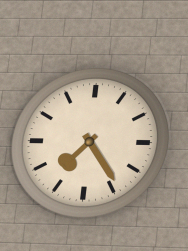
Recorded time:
7,24
